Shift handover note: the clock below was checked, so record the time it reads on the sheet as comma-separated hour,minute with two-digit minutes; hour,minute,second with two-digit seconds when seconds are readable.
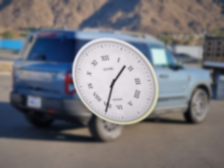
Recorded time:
1,35
